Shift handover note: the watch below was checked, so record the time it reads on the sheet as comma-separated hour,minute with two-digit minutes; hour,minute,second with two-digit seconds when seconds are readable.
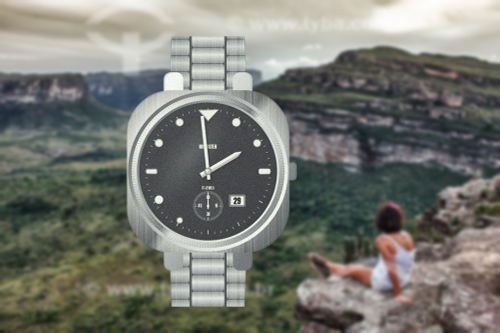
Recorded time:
1,59
